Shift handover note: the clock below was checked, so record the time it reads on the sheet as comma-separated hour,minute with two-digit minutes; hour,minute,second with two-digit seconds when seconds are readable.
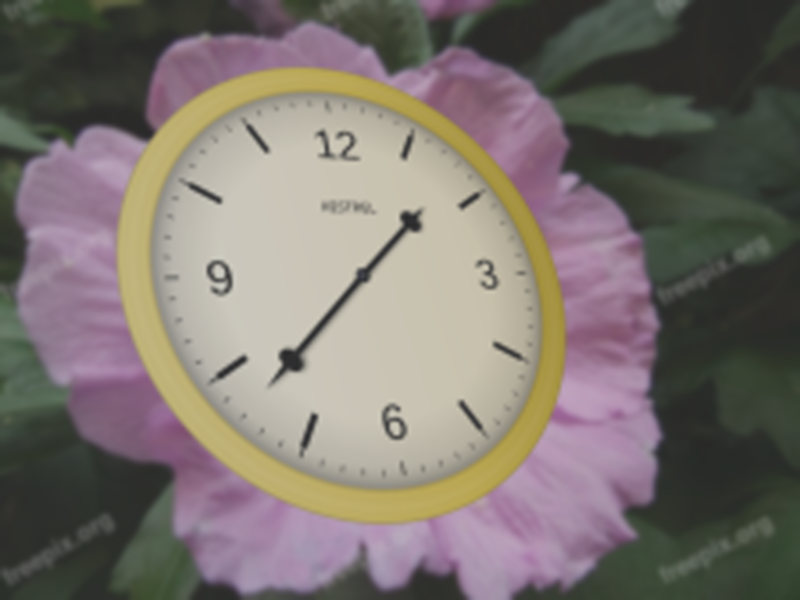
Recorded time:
1,38
